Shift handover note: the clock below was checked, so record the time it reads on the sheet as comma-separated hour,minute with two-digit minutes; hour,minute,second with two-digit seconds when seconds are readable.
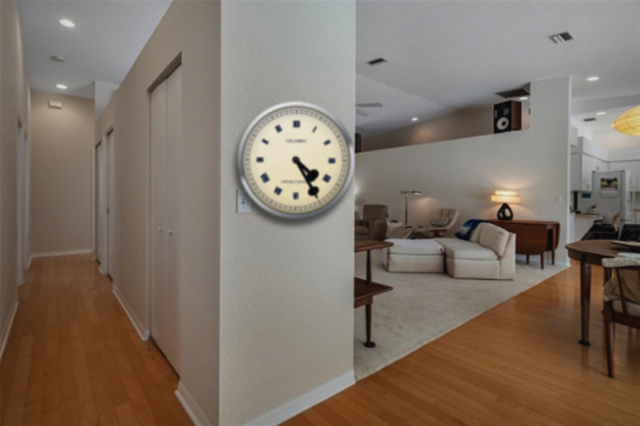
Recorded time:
4,25
